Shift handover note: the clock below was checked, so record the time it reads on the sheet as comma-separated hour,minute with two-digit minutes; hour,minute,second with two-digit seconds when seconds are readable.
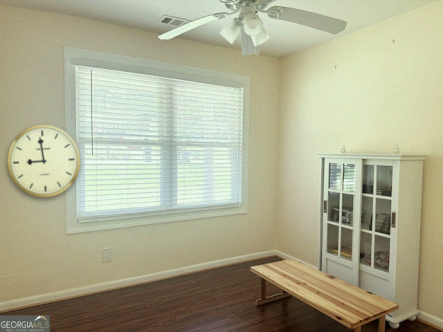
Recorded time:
8,59
